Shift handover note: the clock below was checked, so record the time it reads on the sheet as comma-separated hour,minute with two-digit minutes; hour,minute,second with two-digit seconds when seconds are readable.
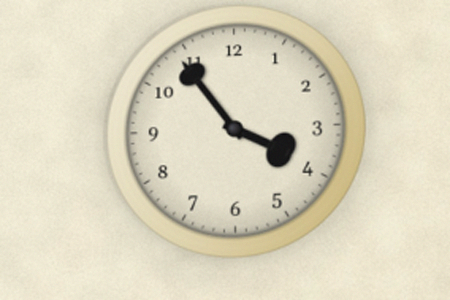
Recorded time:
3,54
